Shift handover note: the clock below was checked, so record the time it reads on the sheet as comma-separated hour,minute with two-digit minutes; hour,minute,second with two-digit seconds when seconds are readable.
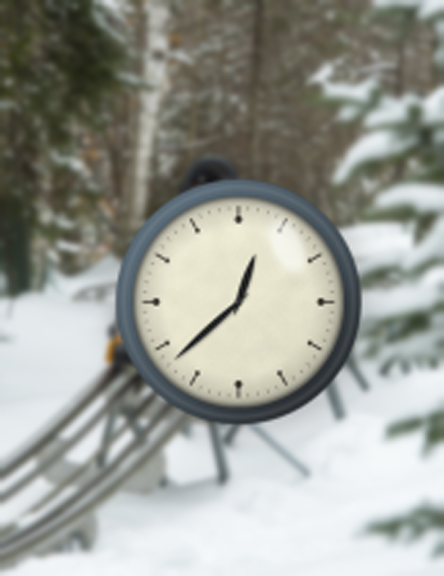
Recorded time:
12,38
